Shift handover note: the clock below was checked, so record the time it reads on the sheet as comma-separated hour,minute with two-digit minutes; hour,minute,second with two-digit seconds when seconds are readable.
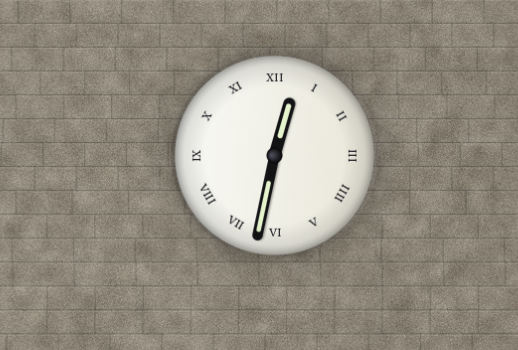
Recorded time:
12,32
